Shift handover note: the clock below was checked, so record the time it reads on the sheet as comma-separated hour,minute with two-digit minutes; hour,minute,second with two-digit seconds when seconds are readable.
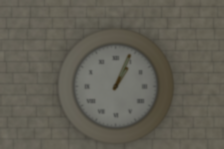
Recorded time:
1,04
